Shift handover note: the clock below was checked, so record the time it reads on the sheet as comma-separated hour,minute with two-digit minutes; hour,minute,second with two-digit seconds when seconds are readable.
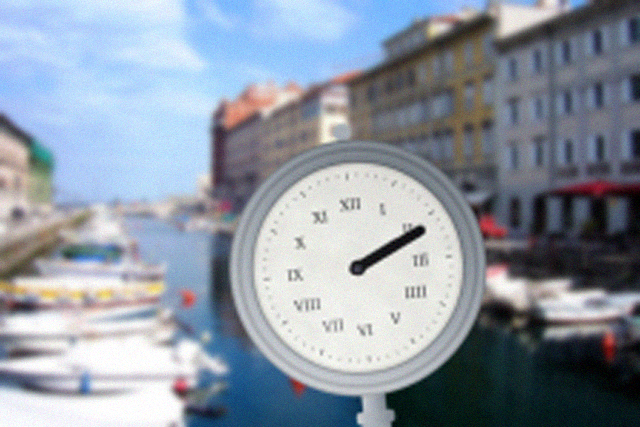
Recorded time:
2,11
